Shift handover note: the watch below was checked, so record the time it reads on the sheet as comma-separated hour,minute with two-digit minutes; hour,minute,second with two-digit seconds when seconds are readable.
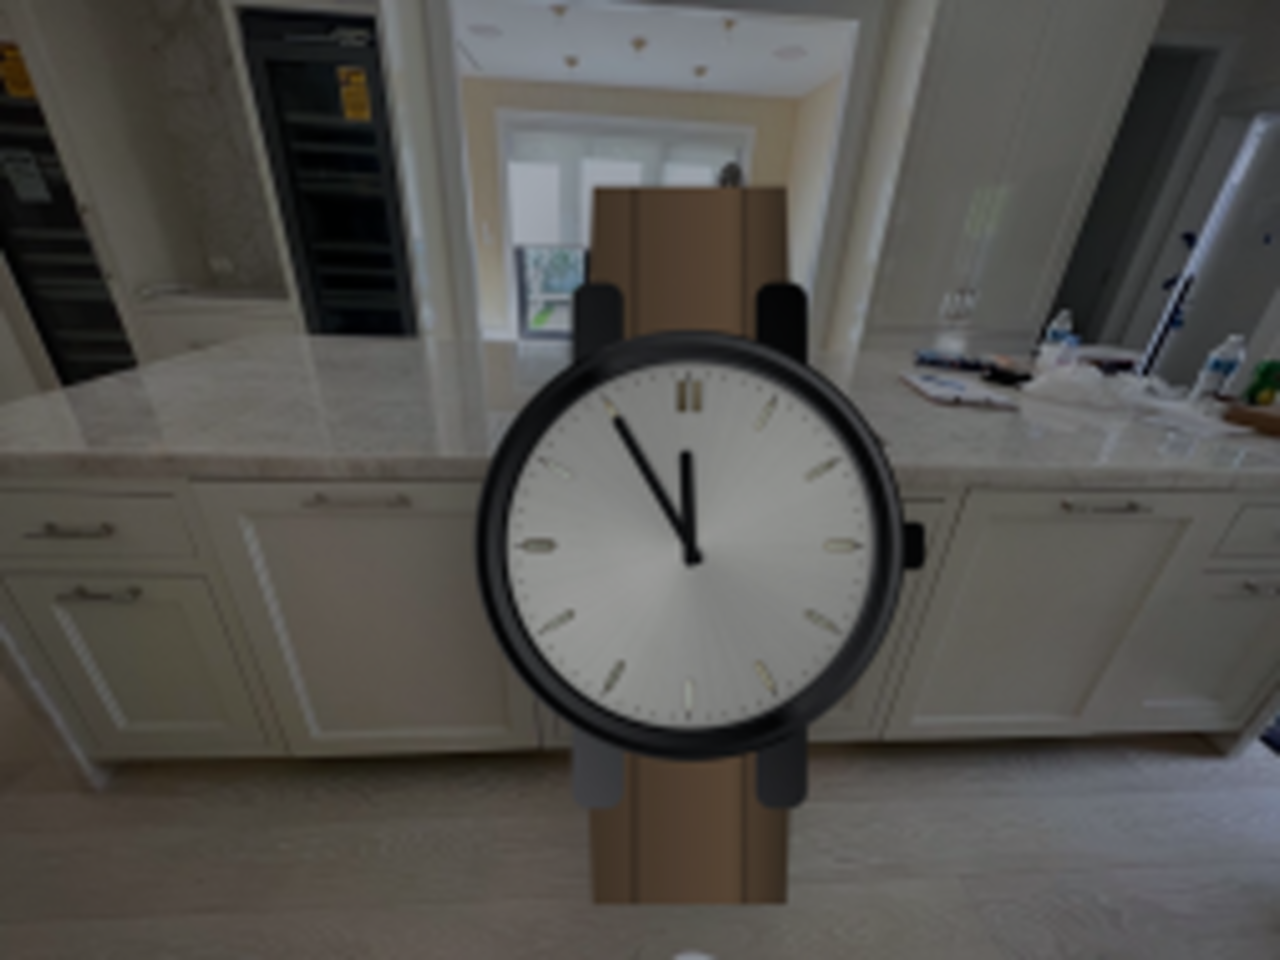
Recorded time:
11,55
